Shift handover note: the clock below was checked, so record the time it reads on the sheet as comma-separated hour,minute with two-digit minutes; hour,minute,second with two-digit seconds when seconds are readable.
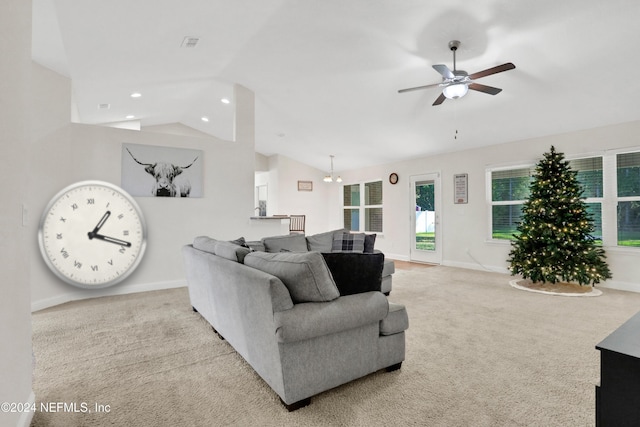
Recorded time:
1,18
